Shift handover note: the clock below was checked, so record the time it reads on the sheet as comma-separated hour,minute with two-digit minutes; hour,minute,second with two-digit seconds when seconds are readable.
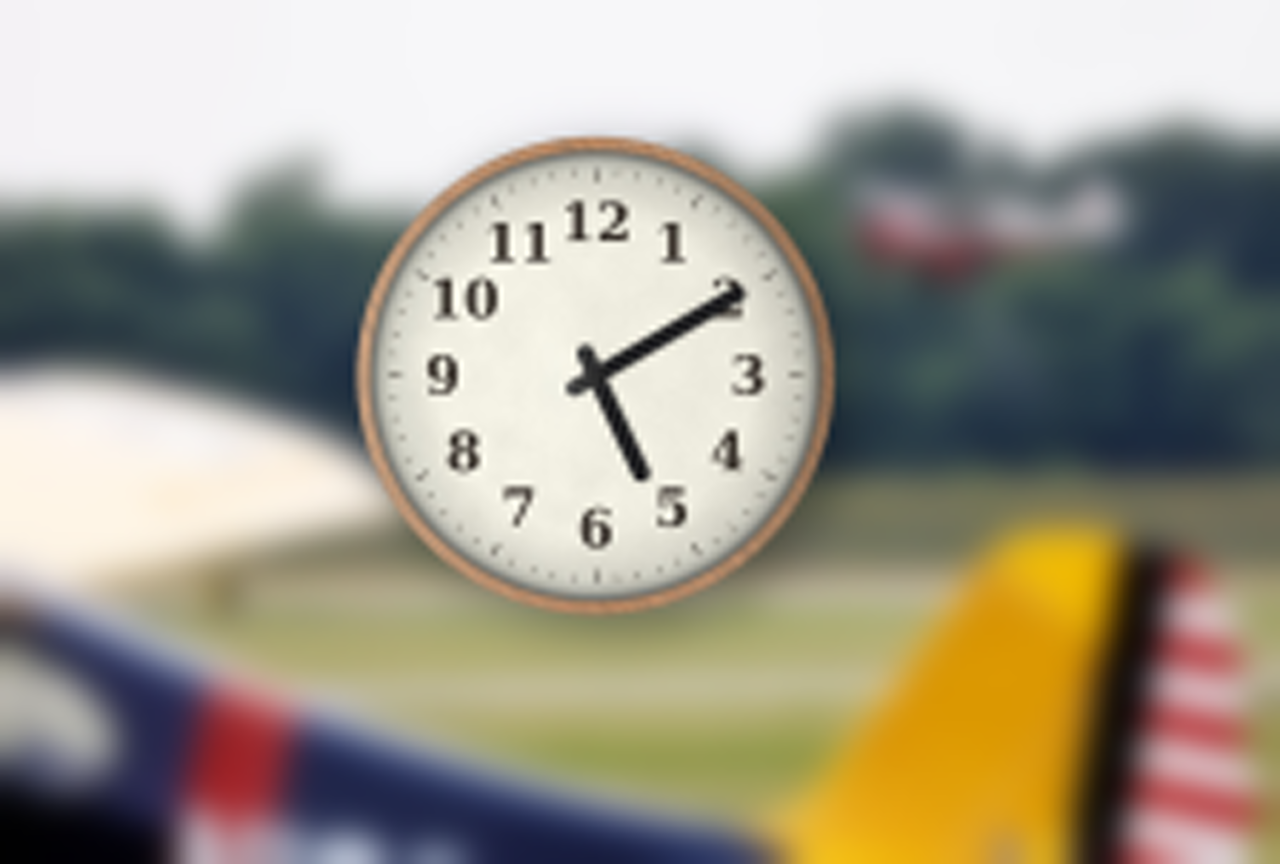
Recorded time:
5,10
